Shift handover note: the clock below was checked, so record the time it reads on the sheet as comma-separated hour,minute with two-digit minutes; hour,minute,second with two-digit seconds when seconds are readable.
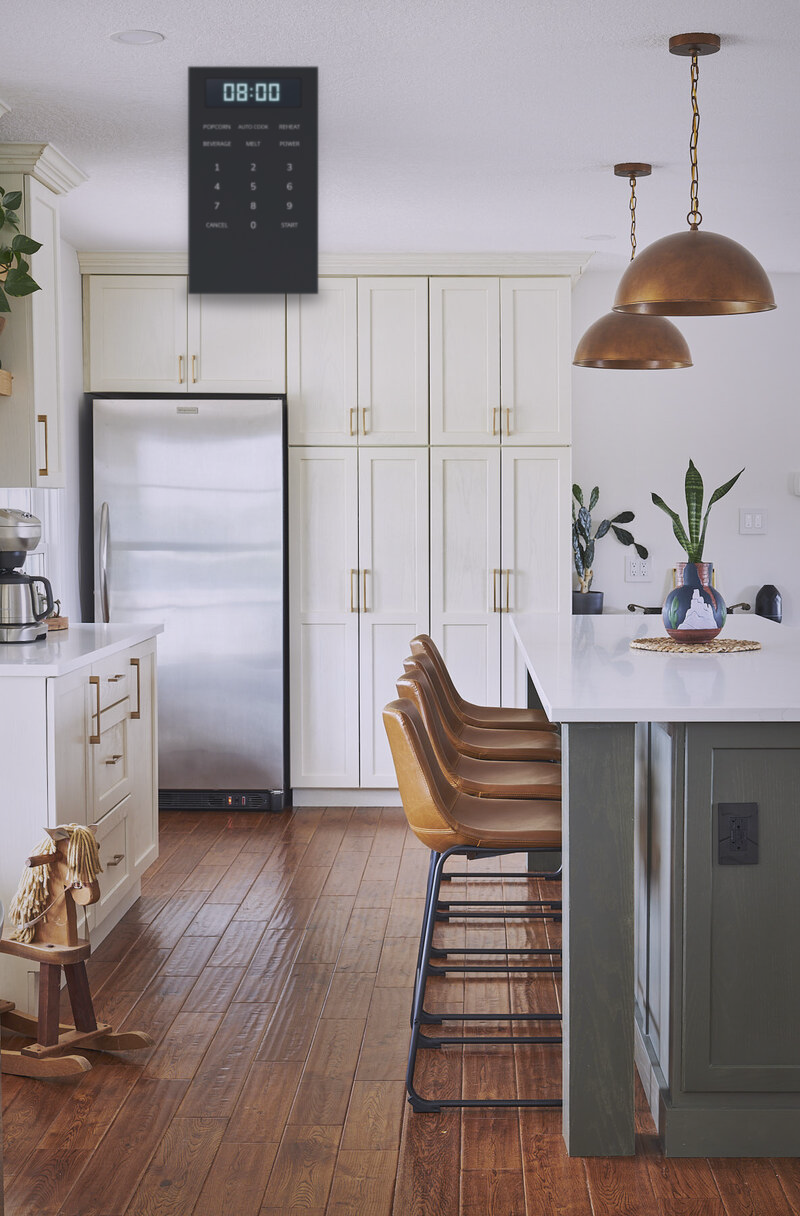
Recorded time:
8,00
